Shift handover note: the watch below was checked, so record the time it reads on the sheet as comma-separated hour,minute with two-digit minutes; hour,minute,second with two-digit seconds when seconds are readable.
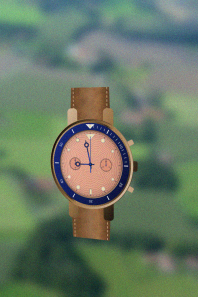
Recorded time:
8,58
